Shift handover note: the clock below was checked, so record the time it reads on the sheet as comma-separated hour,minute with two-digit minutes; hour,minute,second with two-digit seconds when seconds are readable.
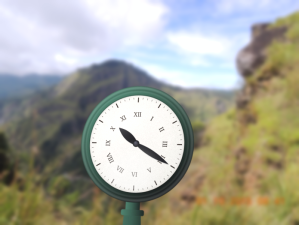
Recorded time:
10,20
